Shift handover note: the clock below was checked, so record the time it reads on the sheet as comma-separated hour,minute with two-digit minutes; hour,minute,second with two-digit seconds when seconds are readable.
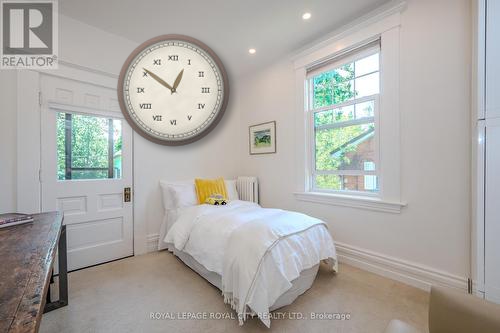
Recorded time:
12,51
